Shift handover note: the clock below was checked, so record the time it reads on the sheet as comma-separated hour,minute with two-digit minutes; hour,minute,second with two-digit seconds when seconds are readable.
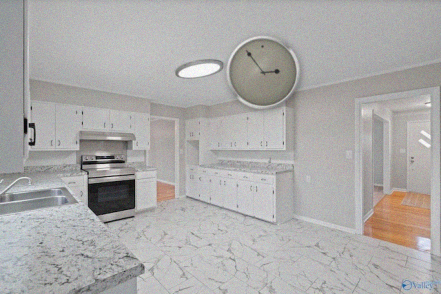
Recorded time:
2,54
